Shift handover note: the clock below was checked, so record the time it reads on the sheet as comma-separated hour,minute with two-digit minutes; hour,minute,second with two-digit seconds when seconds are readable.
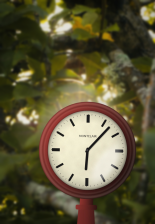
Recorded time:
6,07
